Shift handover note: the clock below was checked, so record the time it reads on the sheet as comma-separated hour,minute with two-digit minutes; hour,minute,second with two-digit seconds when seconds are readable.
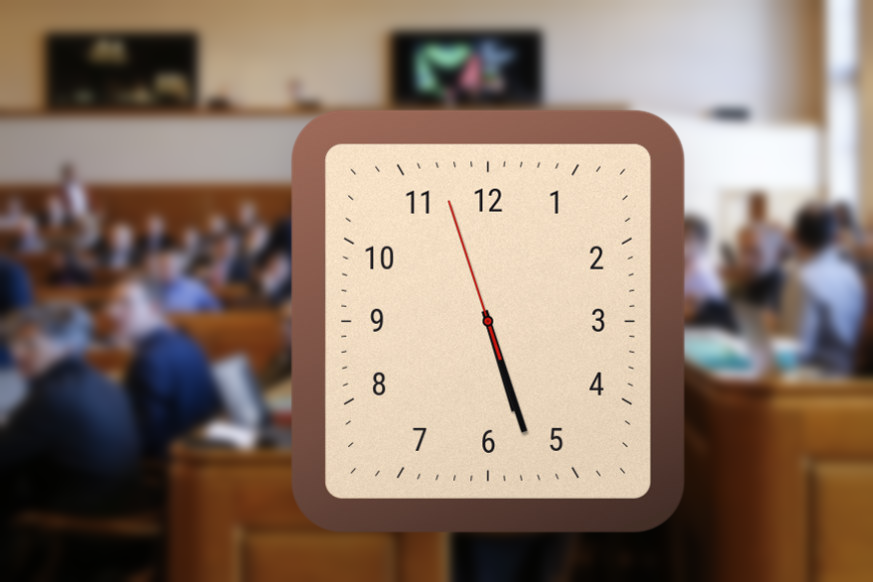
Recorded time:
5,26,57
